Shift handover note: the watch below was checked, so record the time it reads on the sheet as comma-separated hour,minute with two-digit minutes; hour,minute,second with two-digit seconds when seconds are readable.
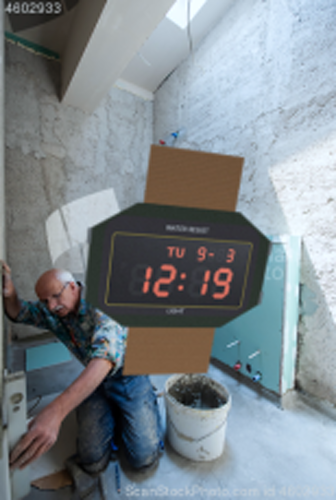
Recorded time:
12,19
